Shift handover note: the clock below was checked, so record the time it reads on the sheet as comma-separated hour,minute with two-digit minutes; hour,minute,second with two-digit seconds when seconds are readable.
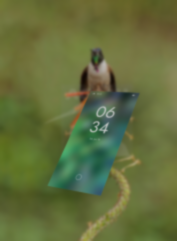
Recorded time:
6,34
